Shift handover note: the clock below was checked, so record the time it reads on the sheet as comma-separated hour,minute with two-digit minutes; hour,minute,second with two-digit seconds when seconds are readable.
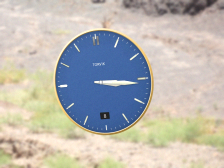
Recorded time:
3,16
